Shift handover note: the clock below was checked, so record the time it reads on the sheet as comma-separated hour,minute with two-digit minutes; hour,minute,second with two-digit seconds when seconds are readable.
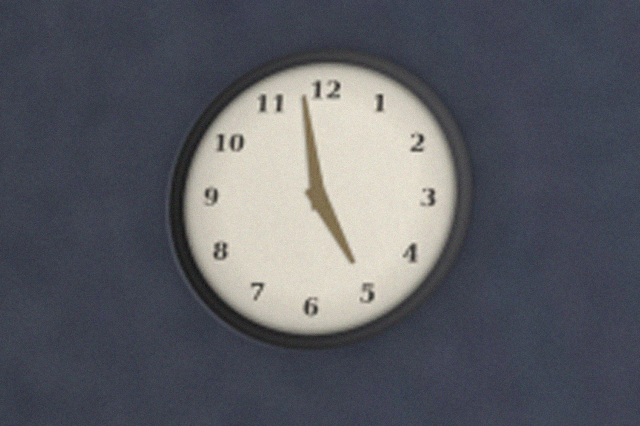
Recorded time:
4,58
